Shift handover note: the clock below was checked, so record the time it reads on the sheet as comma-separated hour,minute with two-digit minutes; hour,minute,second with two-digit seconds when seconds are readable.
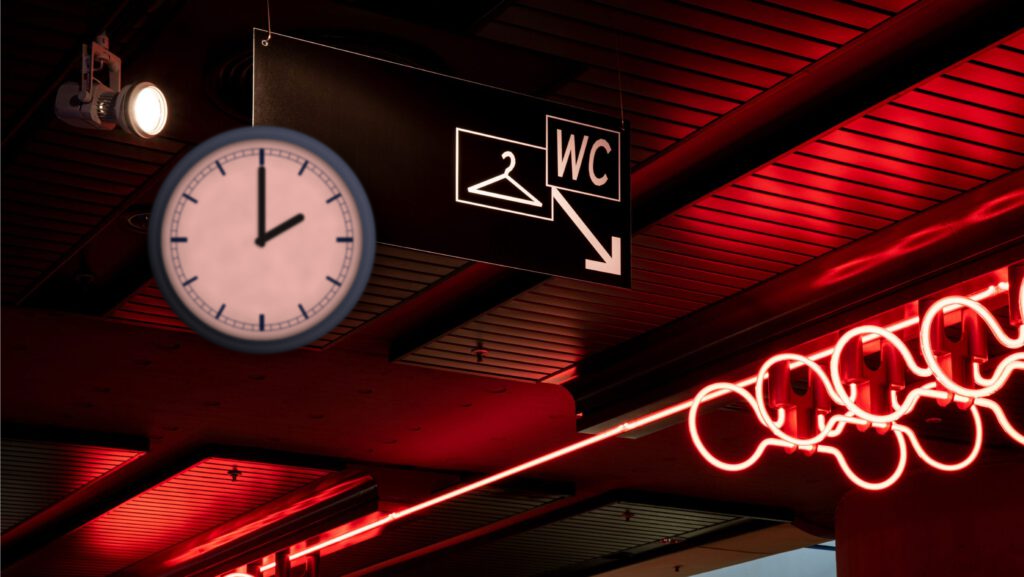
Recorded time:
2,00
